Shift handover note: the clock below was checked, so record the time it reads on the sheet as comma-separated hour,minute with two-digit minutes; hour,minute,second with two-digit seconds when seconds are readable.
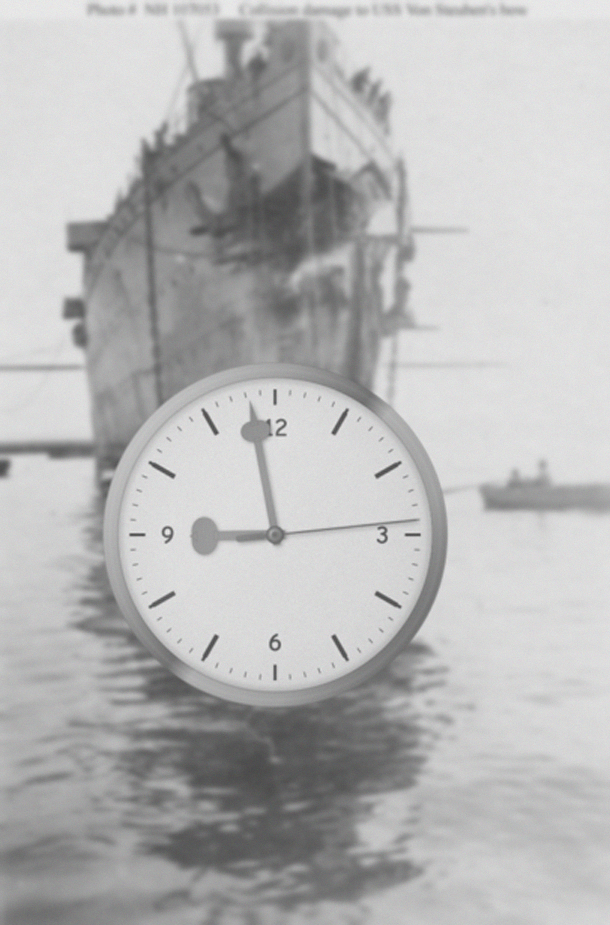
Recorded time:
8,58,14
